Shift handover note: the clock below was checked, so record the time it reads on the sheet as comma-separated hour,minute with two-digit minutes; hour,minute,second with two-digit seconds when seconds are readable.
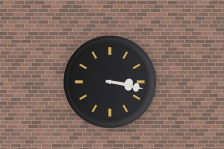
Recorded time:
3,17
